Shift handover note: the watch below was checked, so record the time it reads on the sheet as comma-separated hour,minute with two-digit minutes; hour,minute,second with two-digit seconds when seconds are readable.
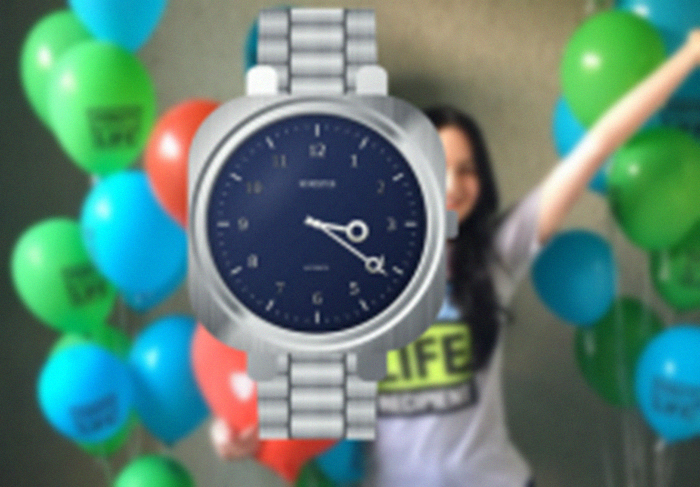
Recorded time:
3,21
